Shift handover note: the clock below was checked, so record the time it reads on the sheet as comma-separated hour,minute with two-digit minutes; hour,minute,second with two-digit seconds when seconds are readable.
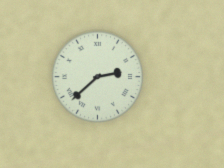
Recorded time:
2,38
